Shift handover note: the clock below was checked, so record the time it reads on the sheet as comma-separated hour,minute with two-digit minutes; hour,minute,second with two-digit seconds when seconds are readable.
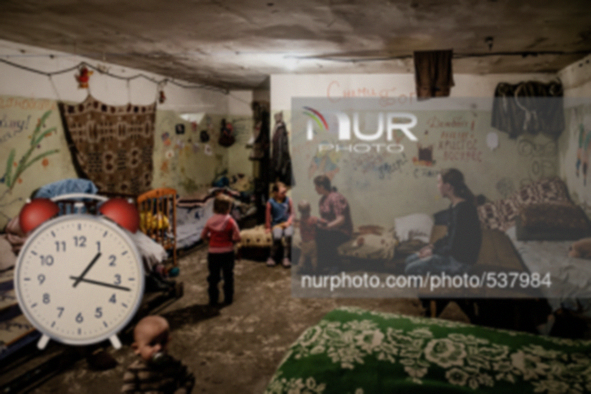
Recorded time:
1,17
